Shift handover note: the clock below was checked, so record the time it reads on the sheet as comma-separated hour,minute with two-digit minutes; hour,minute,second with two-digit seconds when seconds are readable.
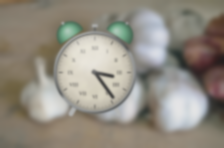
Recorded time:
3,24
